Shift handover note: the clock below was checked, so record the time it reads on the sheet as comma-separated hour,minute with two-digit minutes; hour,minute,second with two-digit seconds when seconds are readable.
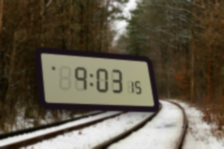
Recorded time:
9,03,15
